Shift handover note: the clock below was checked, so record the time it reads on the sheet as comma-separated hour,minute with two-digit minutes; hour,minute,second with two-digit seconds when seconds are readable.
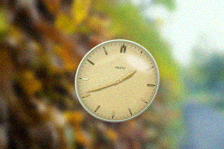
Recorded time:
1,41
